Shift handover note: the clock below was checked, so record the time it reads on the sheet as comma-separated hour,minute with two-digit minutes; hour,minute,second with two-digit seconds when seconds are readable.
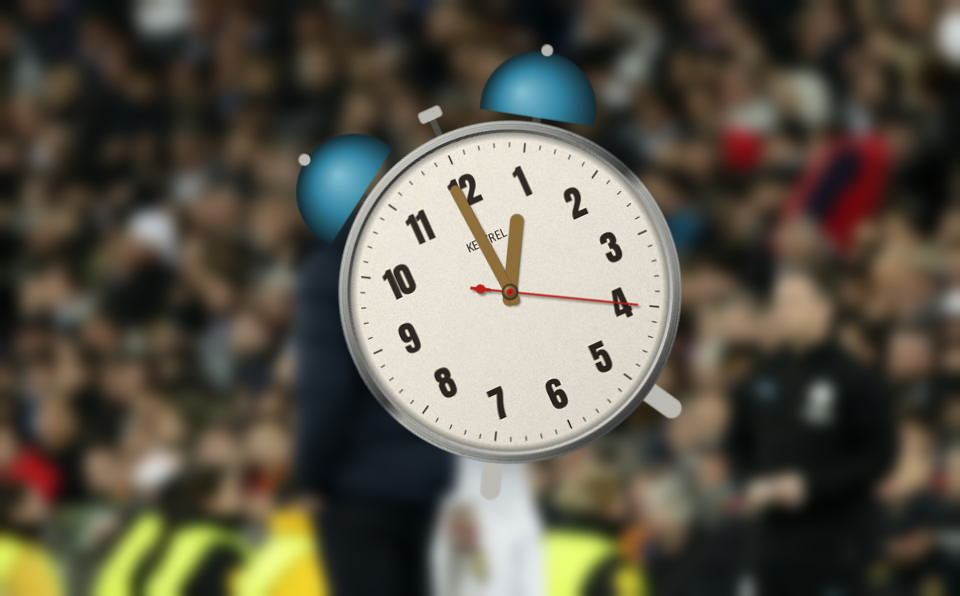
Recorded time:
12,59,20
